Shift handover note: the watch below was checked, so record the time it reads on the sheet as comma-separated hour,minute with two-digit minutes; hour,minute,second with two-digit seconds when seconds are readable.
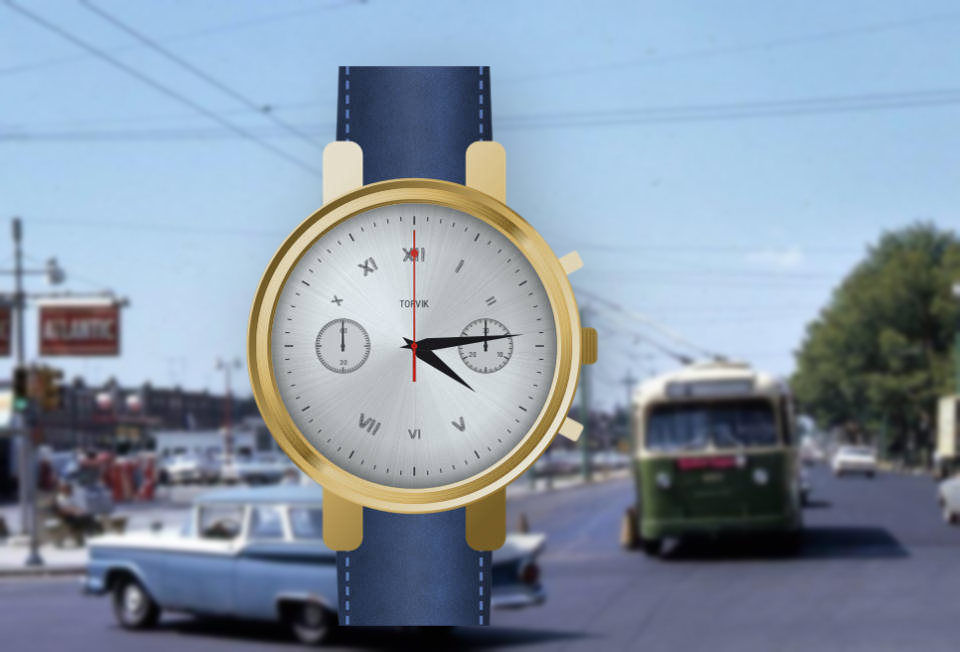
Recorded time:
4,14
